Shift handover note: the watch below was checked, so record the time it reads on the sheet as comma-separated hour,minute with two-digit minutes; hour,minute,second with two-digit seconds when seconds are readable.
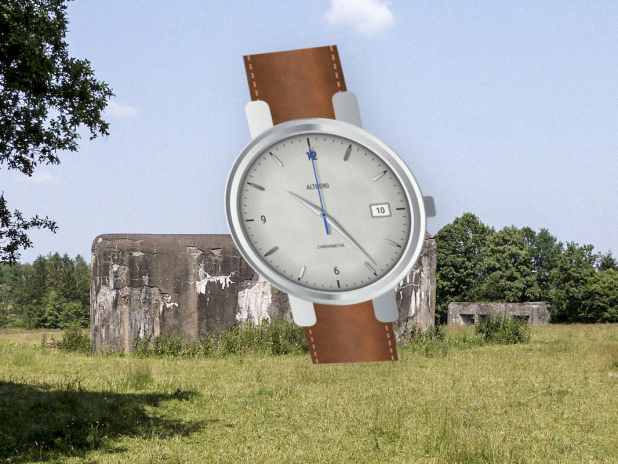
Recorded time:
10,24,00
